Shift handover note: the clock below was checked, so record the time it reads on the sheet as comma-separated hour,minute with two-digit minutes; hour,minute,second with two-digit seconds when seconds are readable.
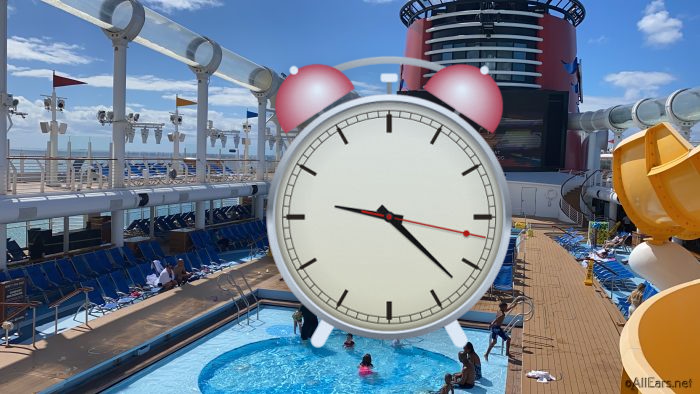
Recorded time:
9,22,17
